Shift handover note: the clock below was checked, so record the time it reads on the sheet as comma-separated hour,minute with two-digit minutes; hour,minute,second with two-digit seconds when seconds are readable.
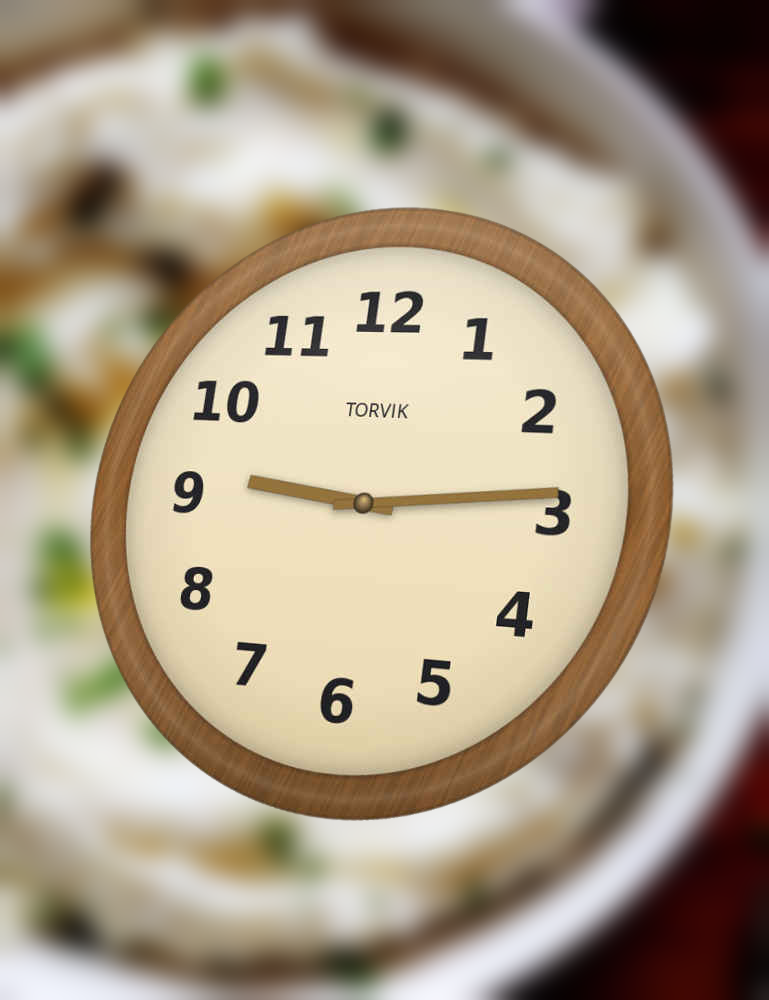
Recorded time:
9,14
